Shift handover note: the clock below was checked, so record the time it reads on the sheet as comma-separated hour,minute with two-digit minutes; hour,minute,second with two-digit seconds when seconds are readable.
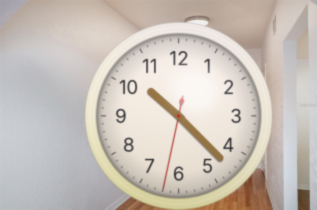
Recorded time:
10,22,32
